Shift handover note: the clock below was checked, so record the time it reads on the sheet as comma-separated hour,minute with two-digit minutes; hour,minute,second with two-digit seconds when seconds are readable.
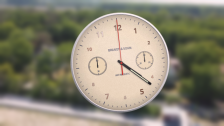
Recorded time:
4,22
